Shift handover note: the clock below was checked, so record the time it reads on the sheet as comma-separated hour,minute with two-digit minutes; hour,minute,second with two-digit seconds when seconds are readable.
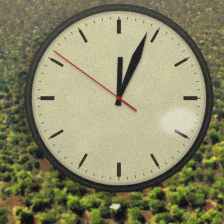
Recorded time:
12,03,51
